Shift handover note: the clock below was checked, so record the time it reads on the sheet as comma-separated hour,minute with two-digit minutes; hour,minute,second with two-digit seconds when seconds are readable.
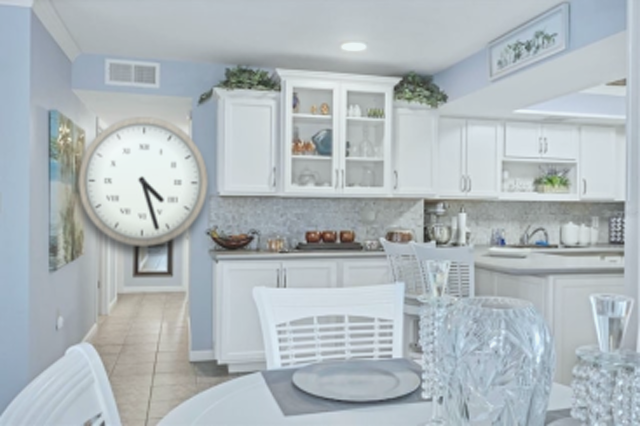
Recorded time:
4,27
